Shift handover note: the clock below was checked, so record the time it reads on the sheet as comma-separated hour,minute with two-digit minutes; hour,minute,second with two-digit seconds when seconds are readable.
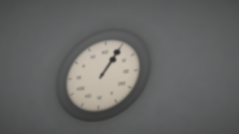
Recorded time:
1,05
